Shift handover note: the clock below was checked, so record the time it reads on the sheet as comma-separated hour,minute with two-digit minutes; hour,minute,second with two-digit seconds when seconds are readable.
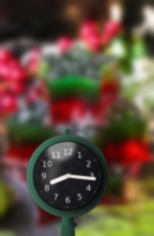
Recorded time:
8,16
